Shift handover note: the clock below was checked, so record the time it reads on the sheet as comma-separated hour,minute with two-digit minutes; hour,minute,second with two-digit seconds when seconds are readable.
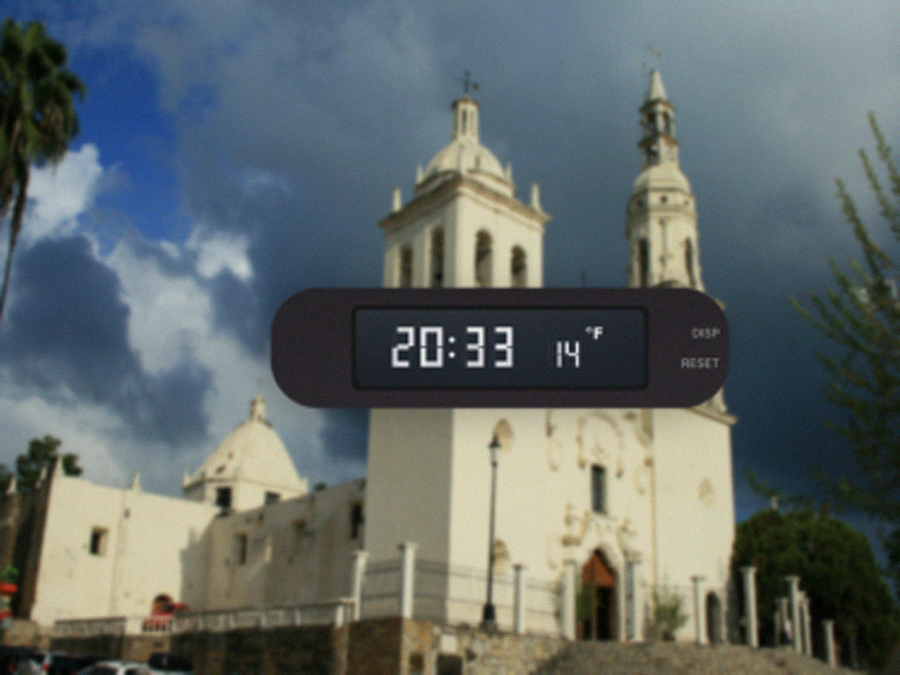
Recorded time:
20,33
